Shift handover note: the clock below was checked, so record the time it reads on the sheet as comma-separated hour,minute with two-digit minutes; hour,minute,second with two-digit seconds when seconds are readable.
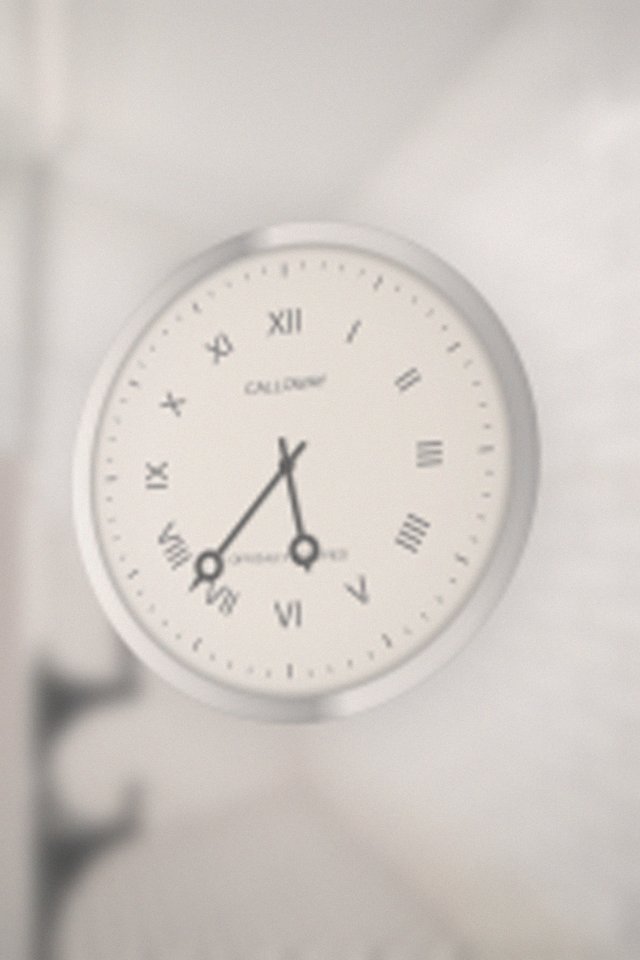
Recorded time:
5,37
